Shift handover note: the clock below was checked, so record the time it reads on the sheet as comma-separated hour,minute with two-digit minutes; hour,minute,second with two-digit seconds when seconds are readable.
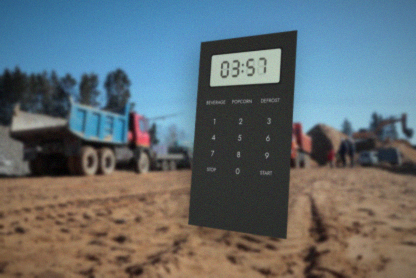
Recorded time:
3,57
